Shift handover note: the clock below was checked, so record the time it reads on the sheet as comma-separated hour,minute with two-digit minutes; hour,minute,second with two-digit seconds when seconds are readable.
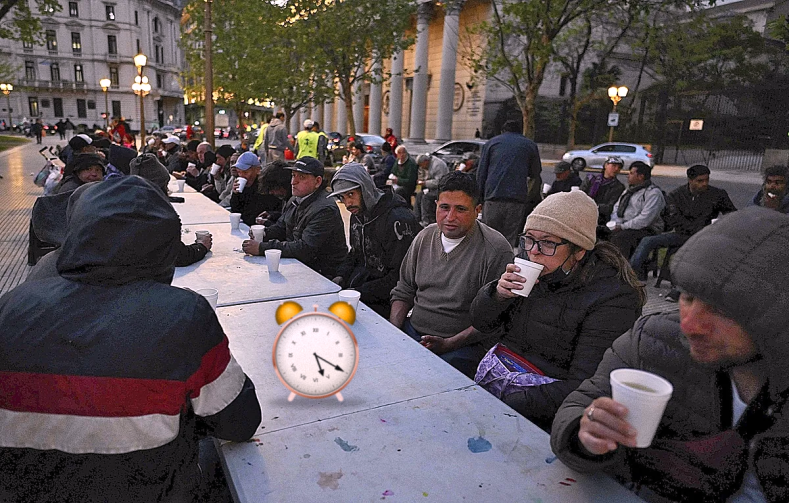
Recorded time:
5,20
